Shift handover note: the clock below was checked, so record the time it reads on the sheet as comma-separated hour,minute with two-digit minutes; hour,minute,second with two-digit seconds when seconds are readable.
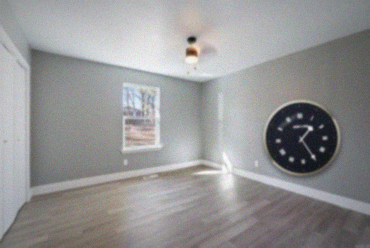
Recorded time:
1,25
